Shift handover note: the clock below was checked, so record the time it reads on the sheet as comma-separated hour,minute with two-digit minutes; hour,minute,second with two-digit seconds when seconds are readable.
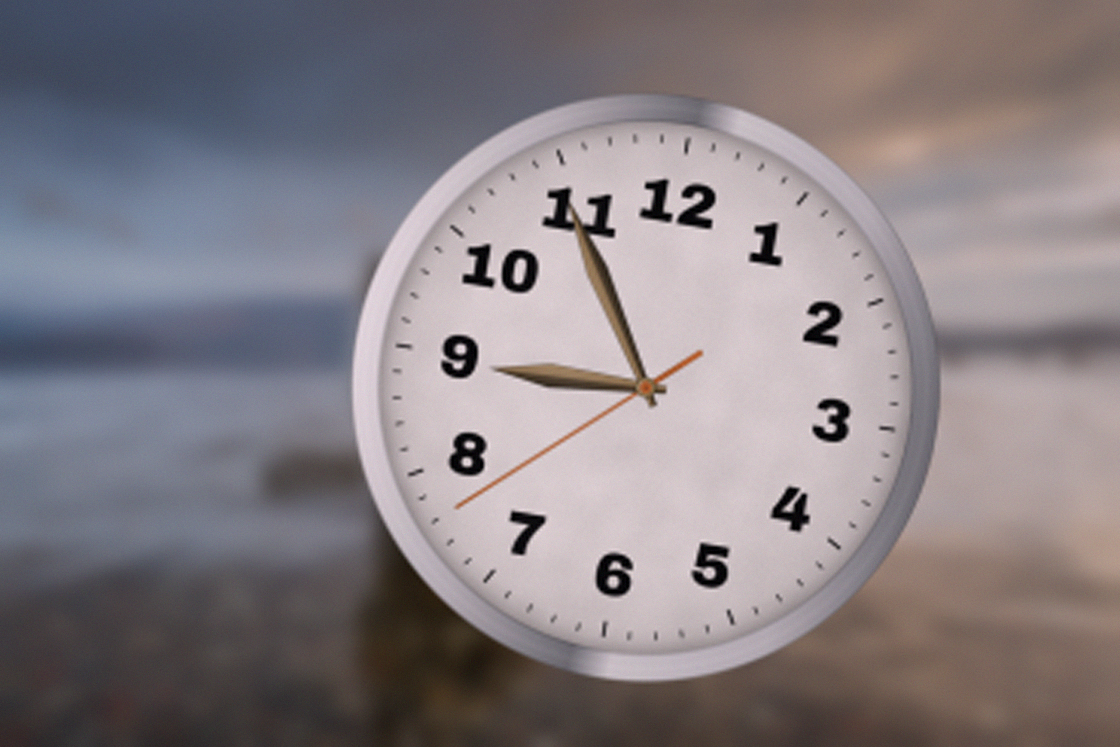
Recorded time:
8,54,38
